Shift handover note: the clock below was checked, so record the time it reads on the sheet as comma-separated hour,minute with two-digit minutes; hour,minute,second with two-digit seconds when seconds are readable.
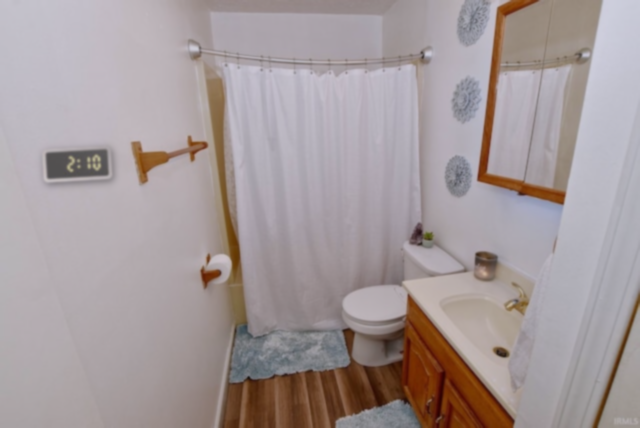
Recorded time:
2,10
